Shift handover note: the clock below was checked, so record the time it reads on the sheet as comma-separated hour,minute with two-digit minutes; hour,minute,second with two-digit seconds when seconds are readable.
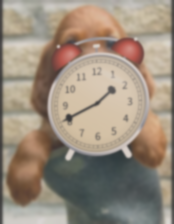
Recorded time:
1,41
